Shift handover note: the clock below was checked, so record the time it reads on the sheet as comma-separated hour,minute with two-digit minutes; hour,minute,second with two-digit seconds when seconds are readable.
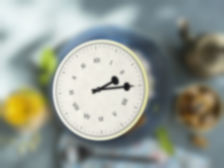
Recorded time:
2,15
